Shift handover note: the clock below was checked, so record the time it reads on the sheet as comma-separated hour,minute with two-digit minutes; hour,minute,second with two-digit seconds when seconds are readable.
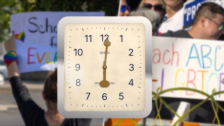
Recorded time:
6,01
